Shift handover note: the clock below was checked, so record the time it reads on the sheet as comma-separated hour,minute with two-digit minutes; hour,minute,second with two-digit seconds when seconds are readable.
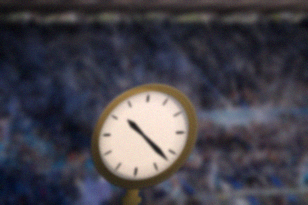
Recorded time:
10,22
